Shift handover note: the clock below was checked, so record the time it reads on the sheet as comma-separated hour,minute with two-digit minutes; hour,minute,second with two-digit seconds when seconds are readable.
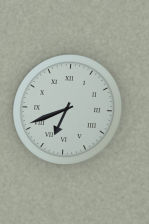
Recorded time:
6,41
